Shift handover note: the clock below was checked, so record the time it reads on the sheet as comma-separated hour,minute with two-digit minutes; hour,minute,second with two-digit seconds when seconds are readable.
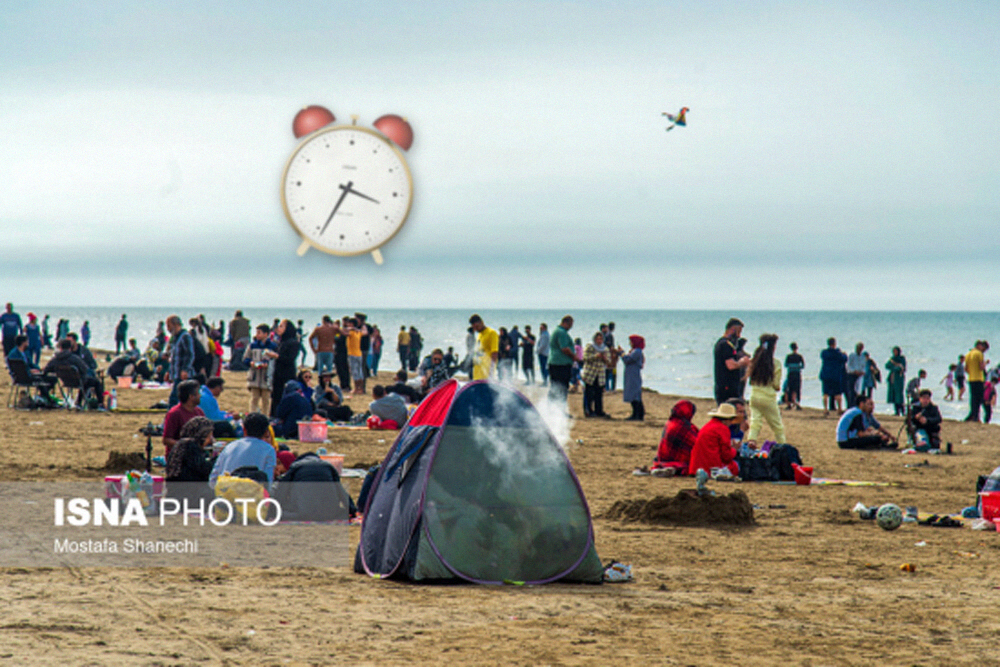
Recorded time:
3,34
